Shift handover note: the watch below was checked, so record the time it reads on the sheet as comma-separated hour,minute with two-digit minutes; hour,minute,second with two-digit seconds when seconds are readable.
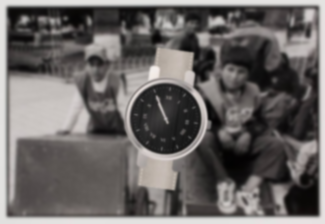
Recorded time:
10,55
